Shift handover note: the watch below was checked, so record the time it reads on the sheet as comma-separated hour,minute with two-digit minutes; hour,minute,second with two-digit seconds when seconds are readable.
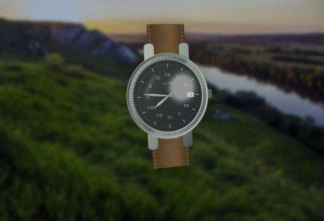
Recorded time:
7,46
